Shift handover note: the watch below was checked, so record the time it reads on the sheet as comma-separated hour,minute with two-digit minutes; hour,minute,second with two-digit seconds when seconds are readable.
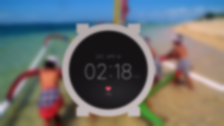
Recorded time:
2,18
